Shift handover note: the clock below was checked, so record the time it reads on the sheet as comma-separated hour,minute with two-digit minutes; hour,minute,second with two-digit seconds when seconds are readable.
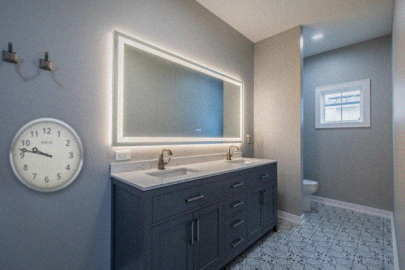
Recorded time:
9,47
